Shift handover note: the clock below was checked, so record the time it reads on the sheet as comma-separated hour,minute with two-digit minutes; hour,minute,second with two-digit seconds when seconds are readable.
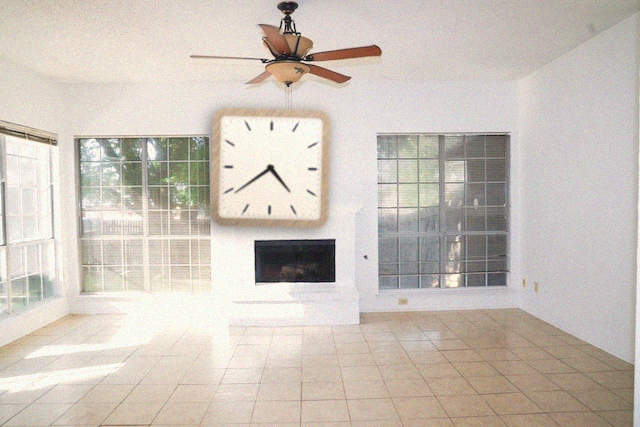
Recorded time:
4,39
